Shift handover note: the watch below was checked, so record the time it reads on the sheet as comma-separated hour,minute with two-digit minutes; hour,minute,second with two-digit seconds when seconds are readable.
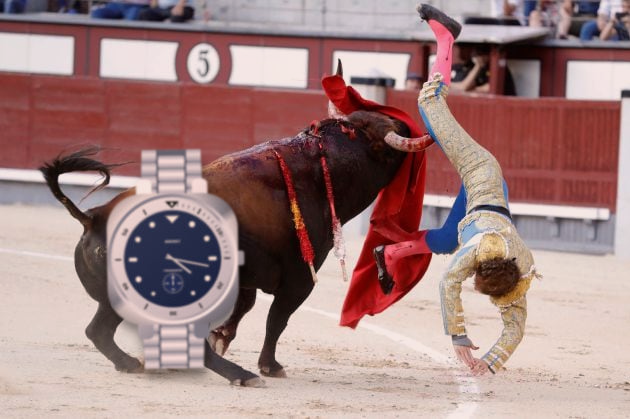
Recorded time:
4,17
